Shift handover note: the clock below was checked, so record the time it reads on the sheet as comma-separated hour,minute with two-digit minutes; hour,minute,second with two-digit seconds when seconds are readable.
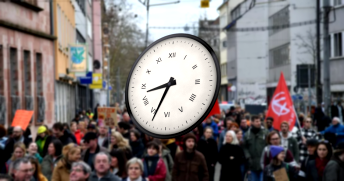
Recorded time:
8,34
